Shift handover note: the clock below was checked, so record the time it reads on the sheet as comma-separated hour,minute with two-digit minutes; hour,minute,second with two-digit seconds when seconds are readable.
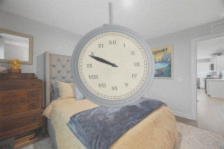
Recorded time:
9,49
